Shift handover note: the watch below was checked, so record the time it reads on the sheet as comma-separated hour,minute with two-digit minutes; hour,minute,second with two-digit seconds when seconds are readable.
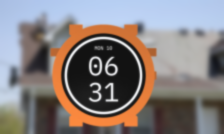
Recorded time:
6,31
